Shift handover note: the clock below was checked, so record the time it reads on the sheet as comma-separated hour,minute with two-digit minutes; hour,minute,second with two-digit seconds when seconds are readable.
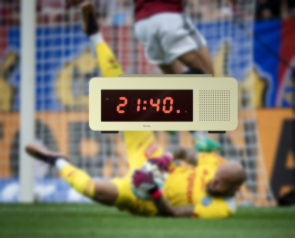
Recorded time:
21,40
